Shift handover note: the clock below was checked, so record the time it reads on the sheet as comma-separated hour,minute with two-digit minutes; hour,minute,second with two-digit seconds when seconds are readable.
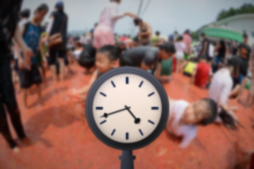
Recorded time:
4,42
